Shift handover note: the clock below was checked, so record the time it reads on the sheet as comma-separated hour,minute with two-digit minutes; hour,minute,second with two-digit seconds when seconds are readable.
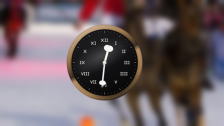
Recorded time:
12,31
